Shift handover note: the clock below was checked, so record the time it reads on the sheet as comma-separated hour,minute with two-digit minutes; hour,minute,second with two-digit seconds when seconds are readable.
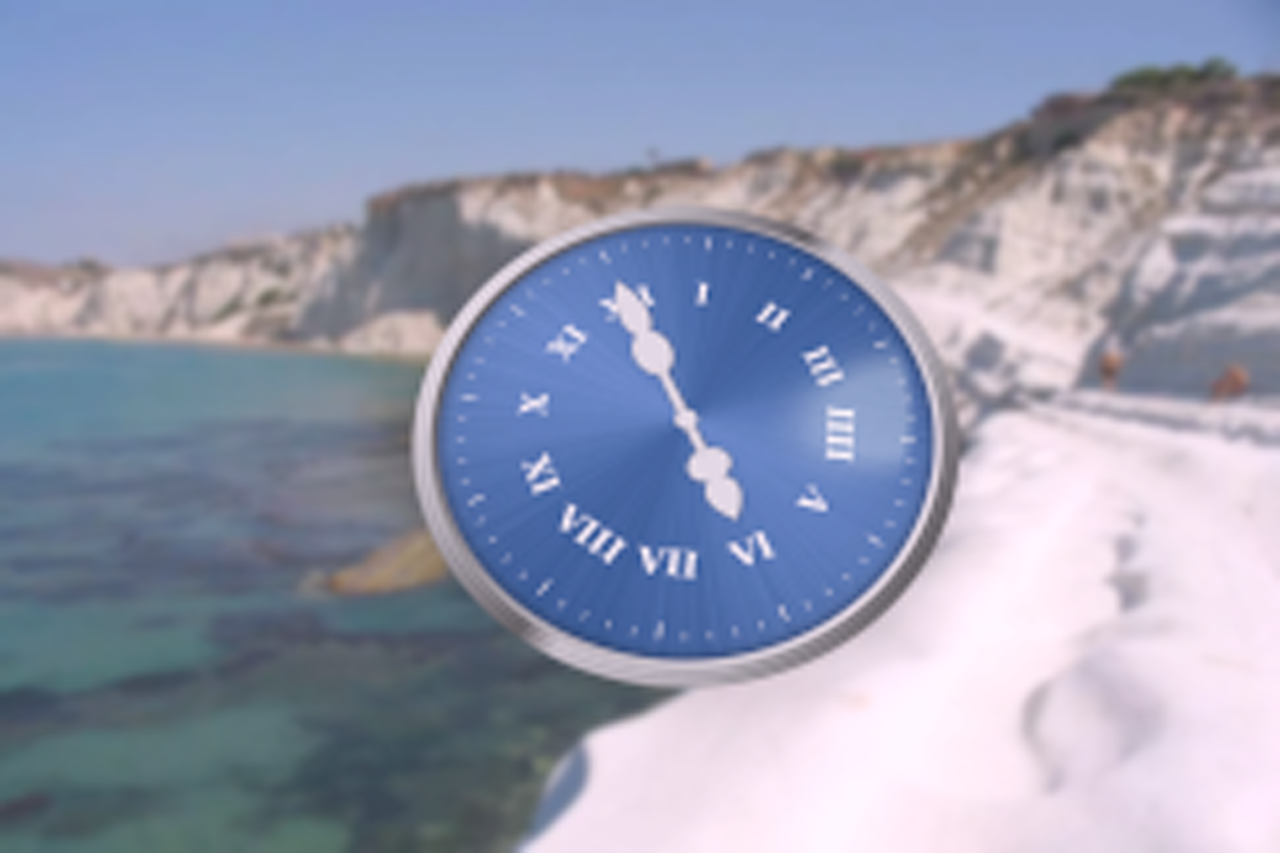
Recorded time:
6,00
